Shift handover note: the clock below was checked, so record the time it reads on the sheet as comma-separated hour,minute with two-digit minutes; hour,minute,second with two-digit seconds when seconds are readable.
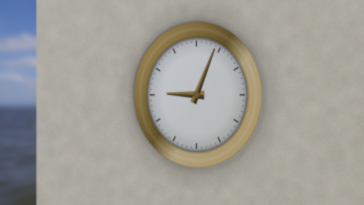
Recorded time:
9,04
